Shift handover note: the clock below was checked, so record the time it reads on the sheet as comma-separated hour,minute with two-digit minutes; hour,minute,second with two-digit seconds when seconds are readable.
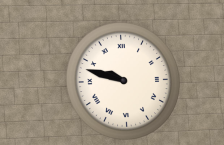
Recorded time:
9,48
